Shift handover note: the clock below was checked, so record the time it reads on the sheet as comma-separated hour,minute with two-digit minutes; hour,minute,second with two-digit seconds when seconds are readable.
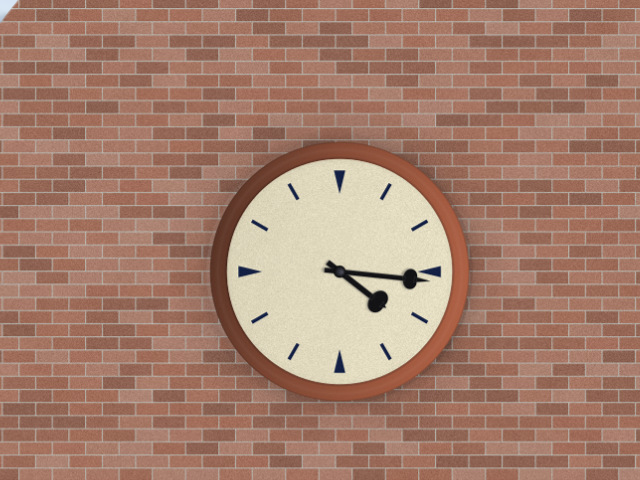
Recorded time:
4,16
